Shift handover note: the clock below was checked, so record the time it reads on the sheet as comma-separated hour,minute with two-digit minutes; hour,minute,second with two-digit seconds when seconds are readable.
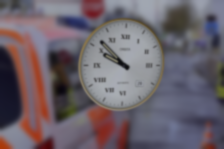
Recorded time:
9,52
